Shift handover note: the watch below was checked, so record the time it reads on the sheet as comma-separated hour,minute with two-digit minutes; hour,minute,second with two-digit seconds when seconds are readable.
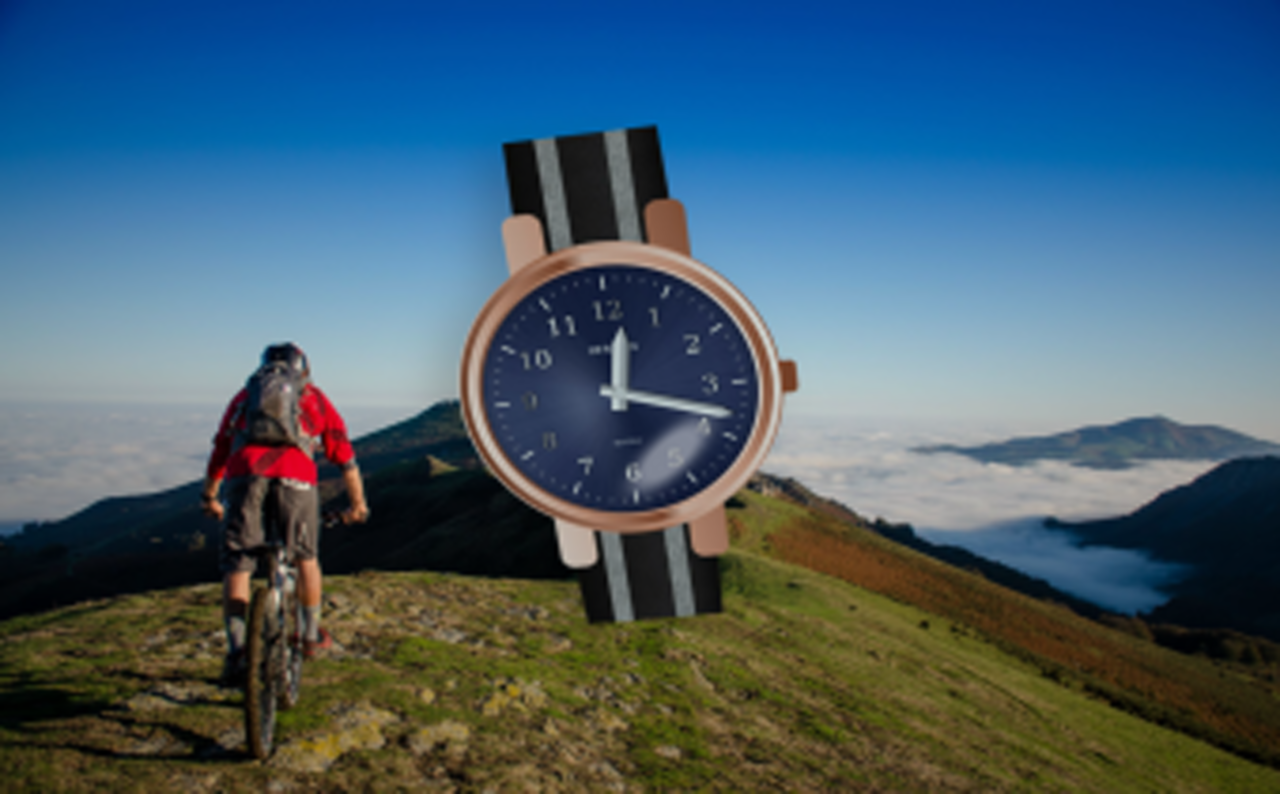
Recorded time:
12,18
